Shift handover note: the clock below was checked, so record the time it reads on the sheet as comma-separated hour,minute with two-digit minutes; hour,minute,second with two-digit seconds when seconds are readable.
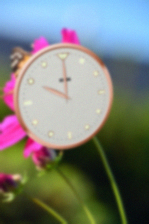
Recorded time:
10,00
